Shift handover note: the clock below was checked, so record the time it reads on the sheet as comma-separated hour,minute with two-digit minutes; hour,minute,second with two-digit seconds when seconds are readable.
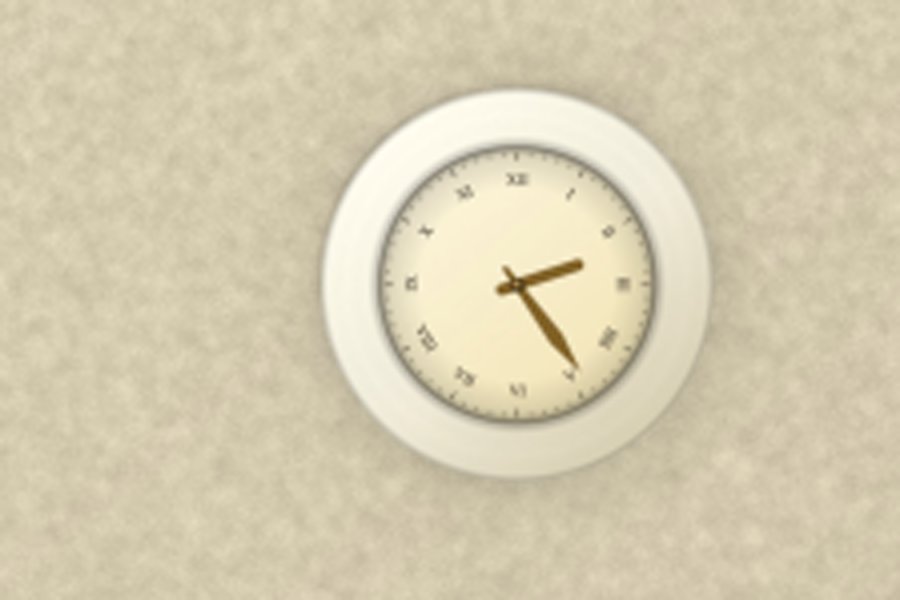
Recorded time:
2,24
